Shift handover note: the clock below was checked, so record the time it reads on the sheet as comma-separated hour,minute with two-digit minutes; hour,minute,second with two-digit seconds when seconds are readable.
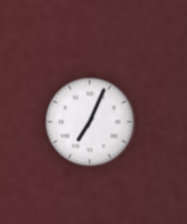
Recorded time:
7,04
